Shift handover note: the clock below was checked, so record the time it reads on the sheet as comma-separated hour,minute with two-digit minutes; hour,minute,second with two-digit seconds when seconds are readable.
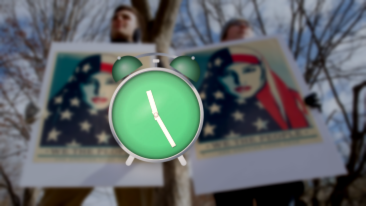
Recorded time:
11,25
